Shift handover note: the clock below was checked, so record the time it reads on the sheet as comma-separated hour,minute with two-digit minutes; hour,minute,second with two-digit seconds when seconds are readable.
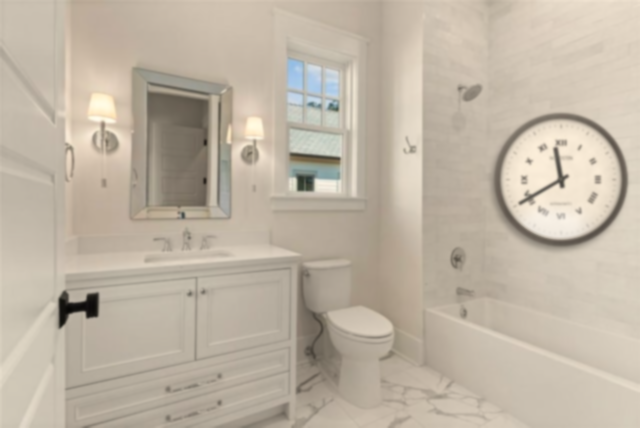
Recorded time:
11,40
